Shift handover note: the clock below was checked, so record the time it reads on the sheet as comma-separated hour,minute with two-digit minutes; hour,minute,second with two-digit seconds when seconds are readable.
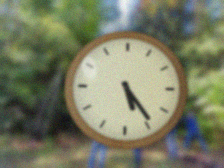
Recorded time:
5,24
